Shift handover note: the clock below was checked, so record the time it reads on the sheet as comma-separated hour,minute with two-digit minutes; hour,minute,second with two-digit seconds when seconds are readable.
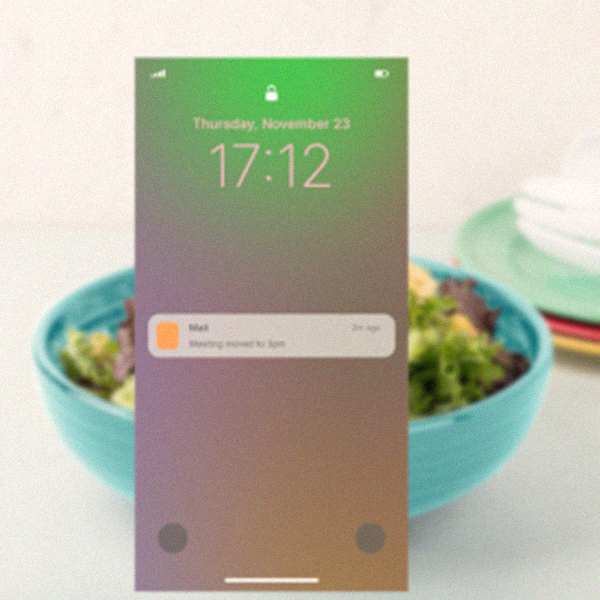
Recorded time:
17,12
